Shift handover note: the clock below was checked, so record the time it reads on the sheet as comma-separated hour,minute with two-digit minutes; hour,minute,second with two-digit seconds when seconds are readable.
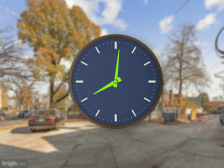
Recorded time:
8,01
